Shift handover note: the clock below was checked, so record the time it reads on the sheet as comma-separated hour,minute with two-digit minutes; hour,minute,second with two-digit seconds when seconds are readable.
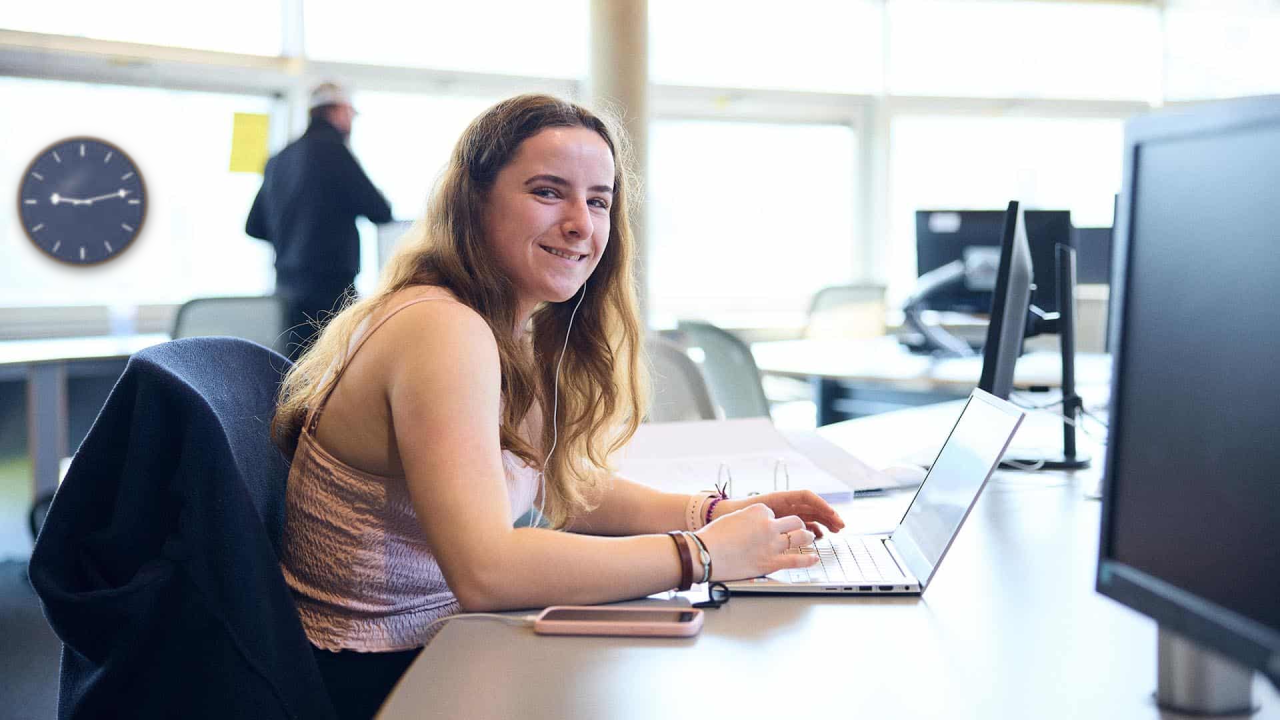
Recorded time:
9,13
